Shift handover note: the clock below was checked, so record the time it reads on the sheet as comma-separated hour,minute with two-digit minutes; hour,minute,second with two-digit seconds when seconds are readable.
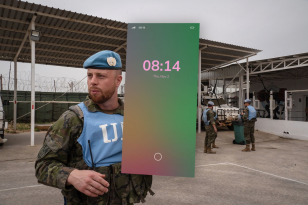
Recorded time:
8,14
